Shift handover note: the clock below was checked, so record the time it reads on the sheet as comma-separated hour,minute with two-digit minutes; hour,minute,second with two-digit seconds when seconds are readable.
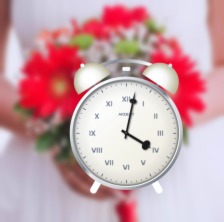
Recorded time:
4,02
